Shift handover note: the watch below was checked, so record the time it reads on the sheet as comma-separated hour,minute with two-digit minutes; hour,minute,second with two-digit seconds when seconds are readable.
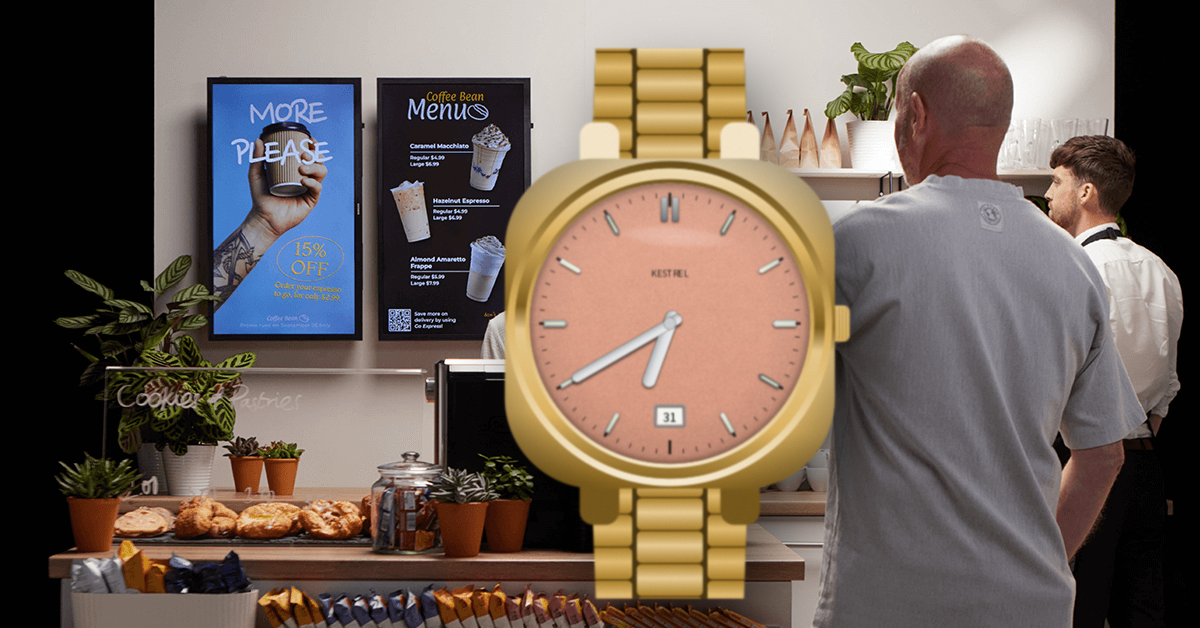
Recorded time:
6,40
